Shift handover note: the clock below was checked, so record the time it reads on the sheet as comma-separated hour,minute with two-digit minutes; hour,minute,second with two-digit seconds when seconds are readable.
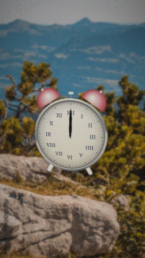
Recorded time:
12,00
